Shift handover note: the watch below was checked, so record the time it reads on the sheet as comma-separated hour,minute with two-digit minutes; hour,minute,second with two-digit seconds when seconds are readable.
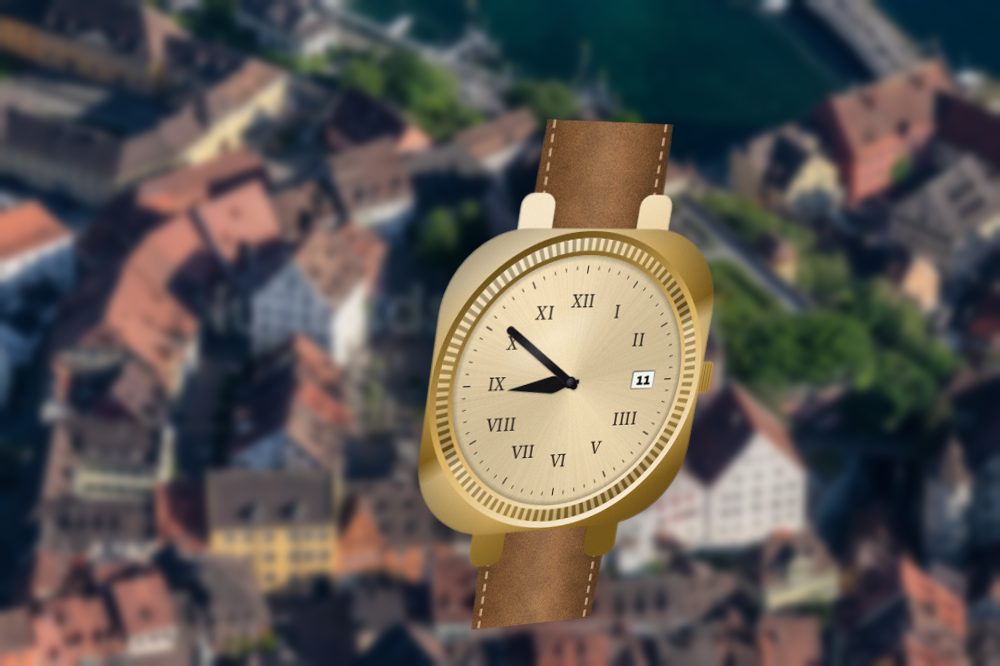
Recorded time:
8,51
